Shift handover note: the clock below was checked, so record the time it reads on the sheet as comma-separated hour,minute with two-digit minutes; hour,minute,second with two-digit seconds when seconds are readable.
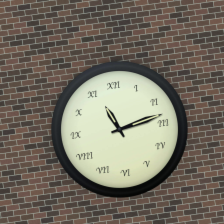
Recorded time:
11,13
